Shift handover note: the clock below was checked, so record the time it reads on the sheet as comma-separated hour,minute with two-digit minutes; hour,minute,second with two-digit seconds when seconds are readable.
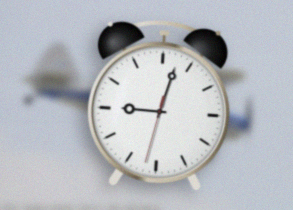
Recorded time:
9,02,32
